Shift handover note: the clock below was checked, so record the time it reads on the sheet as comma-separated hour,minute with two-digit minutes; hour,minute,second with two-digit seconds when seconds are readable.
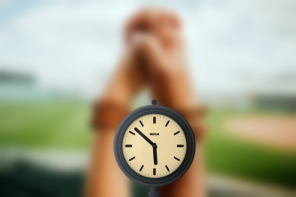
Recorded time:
5,52
